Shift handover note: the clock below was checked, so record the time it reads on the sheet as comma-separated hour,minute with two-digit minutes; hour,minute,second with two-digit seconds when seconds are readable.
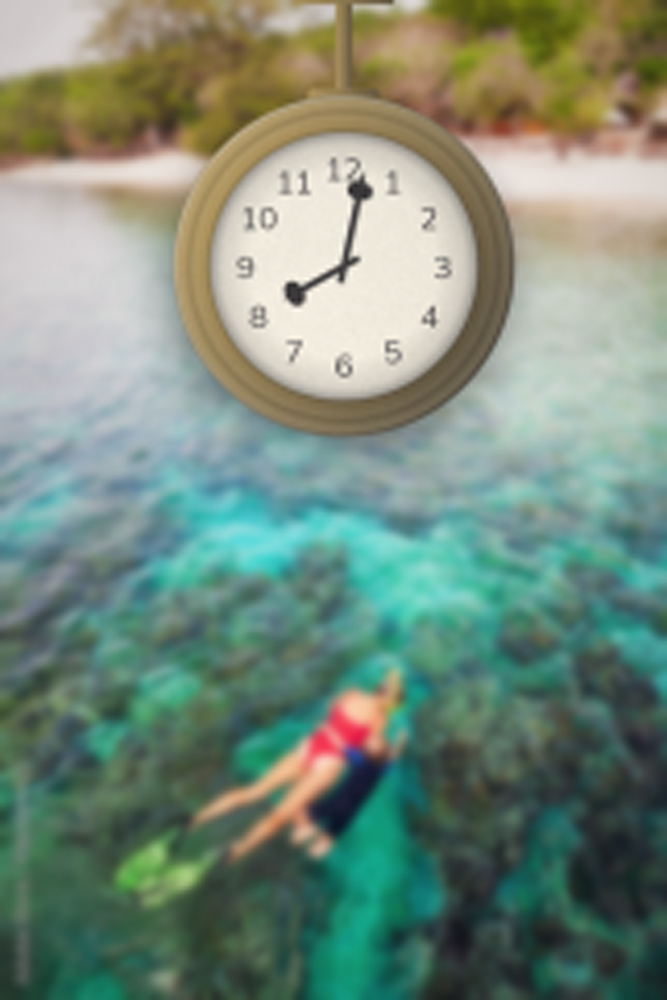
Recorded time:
8,02
